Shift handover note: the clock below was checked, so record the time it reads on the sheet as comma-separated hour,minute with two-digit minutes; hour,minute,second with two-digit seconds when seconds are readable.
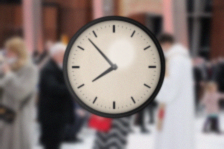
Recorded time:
7,53
